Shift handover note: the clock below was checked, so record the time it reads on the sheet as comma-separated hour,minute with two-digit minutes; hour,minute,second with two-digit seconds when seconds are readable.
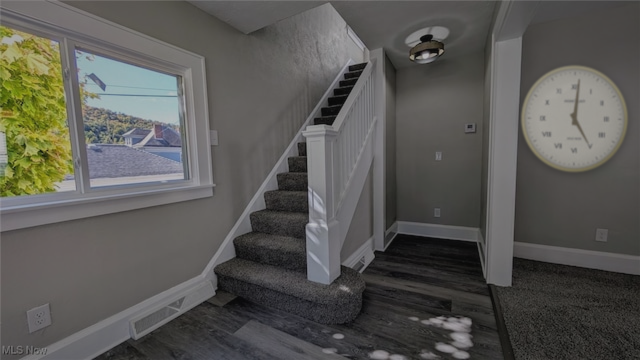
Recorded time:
5,01
